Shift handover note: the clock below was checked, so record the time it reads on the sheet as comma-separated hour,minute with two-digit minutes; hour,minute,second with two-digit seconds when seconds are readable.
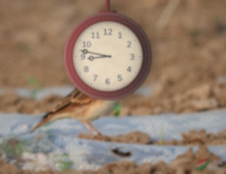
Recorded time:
8,47
